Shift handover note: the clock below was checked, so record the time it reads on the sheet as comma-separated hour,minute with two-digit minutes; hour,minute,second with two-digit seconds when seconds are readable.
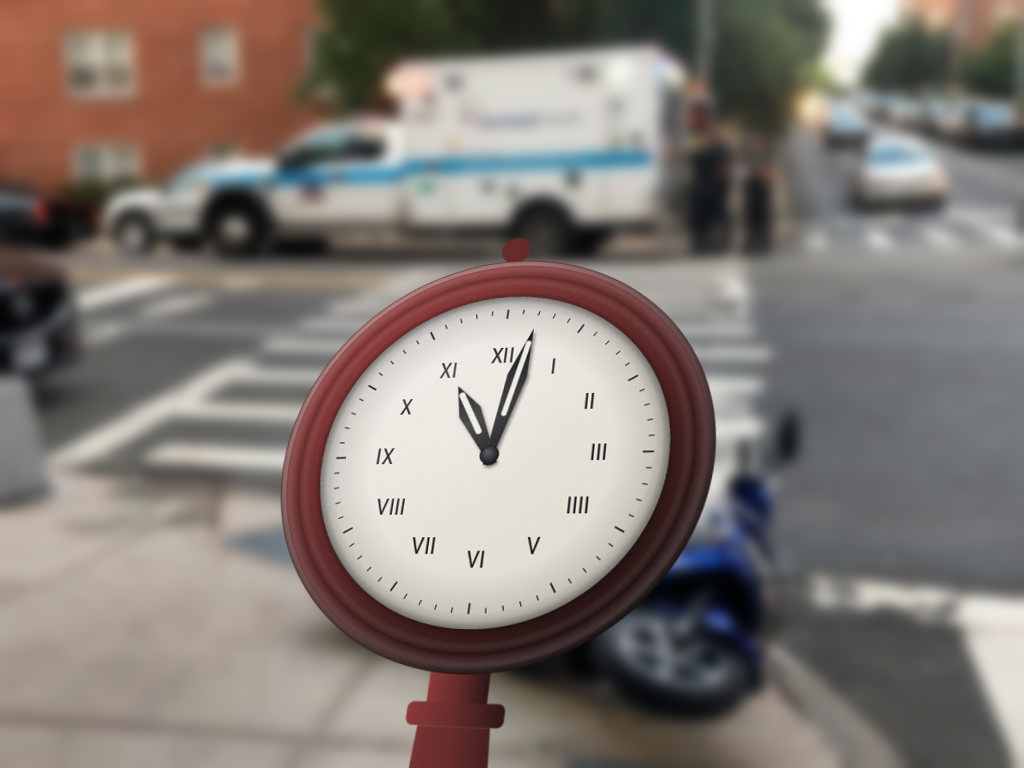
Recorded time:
11,02
